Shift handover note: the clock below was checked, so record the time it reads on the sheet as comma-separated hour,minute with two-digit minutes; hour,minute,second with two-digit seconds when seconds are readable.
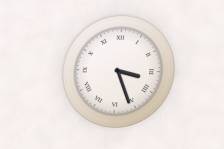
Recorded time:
3,26
